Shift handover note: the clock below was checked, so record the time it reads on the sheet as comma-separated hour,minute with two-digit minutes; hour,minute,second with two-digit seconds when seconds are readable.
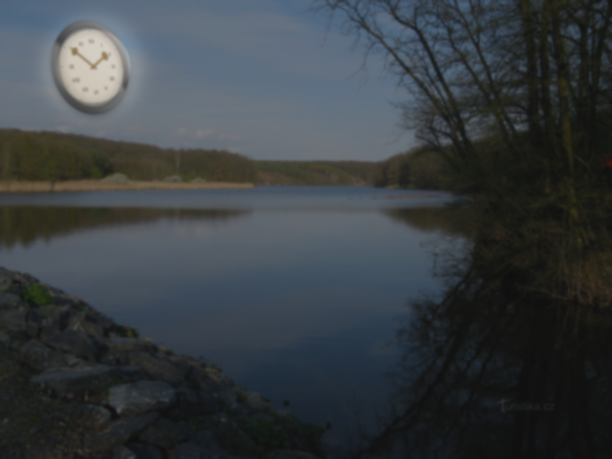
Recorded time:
1,51
